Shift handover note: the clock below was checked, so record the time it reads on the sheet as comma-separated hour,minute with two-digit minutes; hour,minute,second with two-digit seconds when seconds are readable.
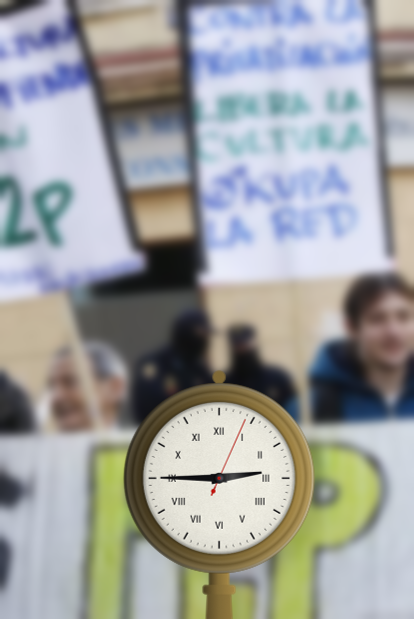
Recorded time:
2,45,04
